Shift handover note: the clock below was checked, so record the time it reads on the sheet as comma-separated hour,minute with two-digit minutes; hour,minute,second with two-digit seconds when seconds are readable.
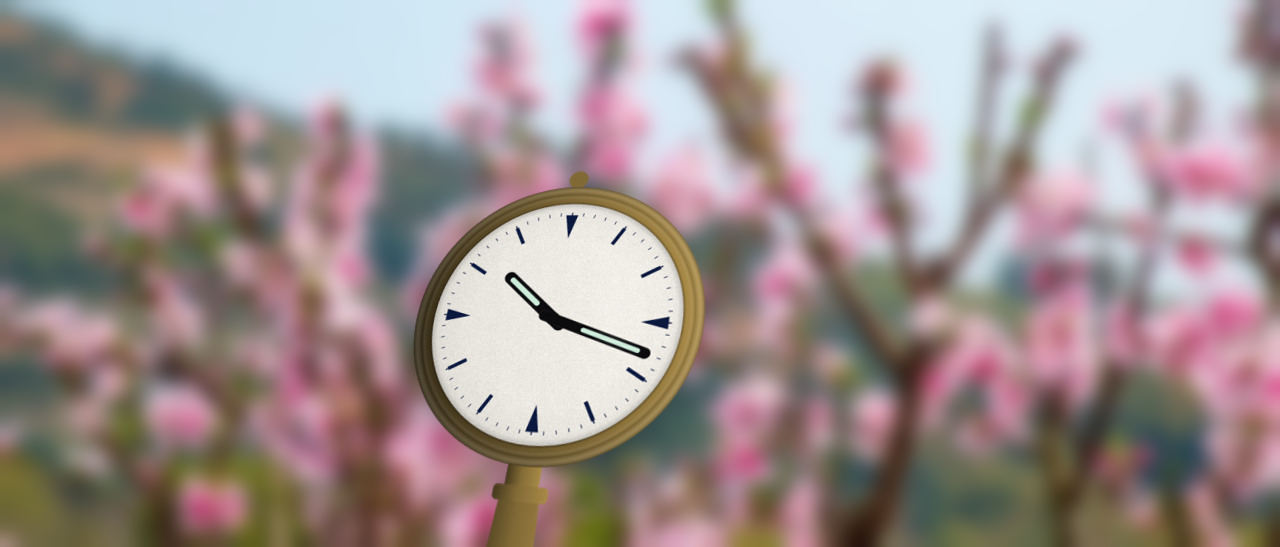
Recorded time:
10,18
